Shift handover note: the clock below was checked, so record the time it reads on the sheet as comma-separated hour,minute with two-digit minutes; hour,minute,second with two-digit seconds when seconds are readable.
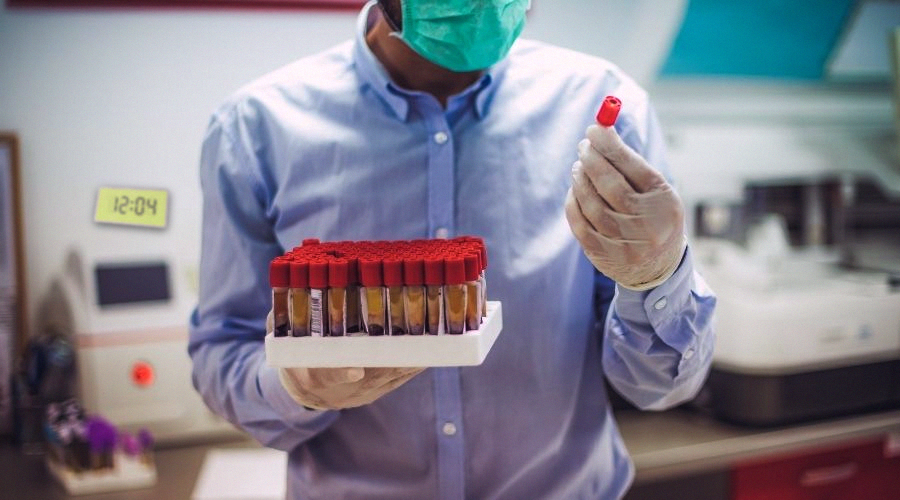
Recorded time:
12,04
